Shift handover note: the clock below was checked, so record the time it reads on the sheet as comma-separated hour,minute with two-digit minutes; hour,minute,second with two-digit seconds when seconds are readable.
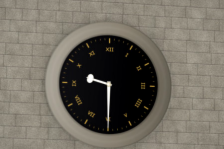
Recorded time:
9,30
